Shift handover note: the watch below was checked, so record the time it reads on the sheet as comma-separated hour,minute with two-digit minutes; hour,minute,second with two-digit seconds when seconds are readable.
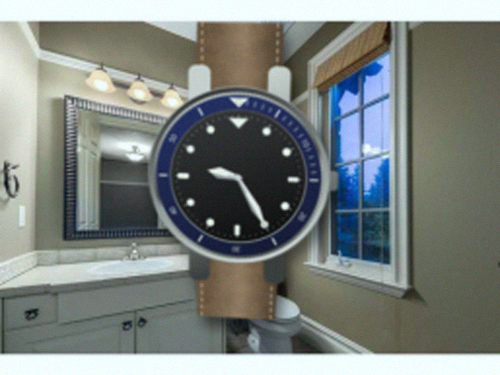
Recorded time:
9,25
